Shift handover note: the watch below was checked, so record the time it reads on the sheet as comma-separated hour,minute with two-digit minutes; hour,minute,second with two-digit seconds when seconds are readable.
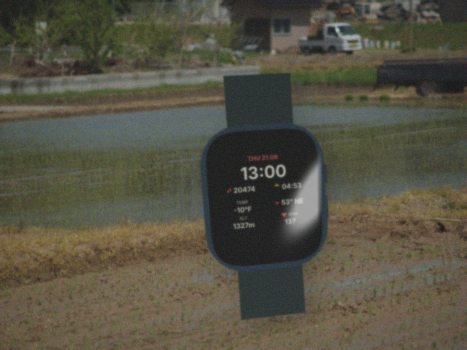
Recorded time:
13,00
